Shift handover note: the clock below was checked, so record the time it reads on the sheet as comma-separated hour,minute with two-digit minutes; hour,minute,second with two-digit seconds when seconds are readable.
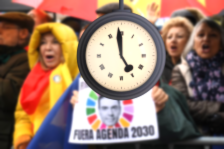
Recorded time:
4,59
